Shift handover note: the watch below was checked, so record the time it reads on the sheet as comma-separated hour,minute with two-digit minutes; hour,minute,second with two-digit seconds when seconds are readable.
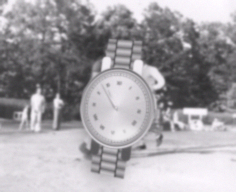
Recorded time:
10,53
